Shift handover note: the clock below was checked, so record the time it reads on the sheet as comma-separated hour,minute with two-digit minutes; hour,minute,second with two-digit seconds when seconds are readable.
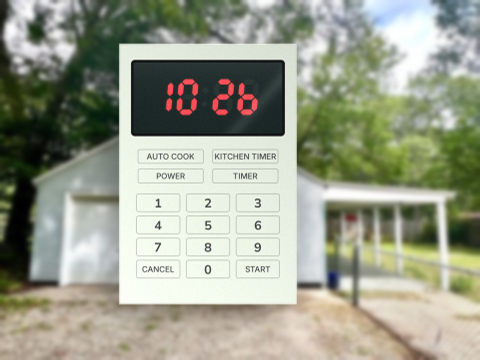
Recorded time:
10,26
